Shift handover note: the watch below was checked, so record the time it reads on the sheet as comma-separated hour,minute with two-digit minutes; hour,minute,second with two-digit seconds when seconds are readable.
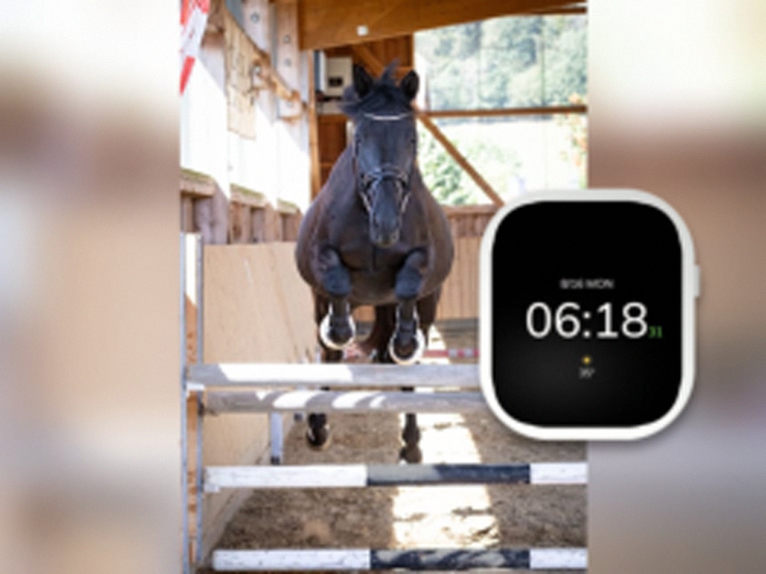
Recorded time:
6,18
